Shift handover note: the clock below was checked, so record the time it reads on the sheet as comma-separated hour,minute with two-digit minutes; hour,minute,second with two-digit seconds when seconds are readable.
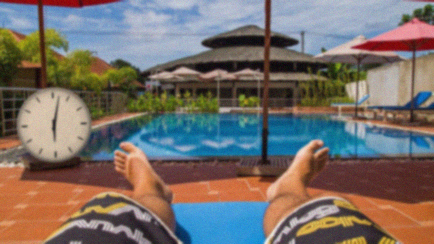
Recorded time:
6,02
